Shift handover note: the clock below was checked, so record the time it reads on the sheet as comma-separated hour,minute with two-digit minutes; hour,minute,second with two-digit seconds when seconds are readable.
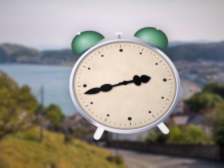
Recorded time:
2,43
